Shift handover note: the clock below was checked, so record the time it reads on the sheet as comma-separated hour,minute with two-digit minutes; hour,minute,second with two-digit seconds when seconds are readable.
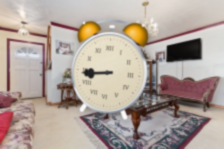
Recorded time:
8,44
